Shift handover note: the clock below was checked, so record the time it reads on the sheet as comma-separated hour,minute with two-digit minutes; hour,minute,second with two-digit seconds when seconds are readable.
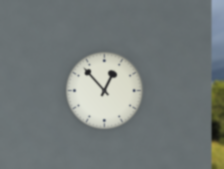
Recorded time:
12,53
